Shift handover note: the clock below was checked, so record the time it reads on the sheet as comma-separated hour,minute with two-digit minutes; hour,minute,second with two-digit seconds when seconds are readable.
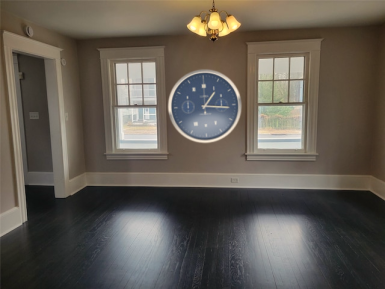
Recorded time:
1,16
